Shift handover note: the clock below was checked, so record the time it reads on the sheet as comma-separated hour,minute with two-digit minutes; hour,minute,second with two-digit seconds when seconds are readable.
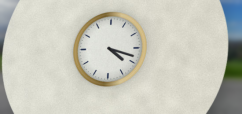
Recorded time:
4,18
